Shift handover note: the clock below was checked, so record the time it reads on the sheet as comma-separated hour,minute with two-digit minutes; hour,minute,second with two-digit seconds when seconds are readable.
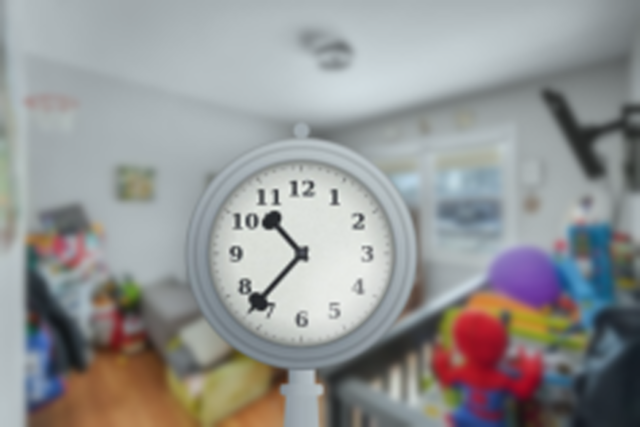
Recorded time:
10,37
